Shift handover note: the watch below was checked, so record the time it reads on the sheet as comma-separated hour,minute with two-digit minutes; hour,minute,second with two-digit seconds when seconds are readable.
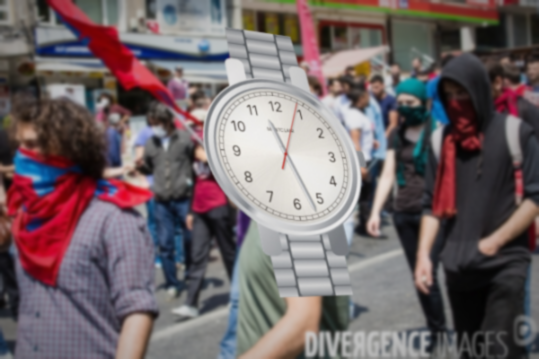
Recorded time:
11,27,04
